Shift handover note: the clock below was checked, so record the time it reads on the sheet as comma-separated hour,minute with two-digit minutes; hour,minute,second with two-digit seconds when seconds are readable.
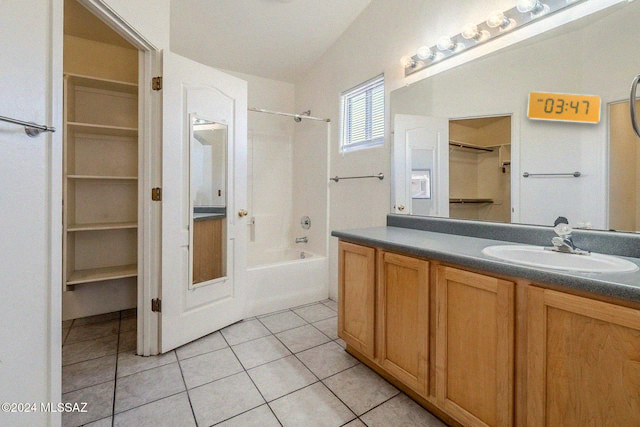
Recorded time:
3,47
